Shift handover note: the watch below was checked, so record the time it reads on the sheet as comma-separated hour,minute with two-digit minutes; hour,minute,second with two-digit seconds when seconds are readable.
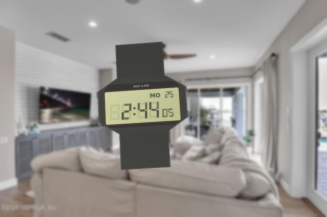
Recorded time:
2,44
